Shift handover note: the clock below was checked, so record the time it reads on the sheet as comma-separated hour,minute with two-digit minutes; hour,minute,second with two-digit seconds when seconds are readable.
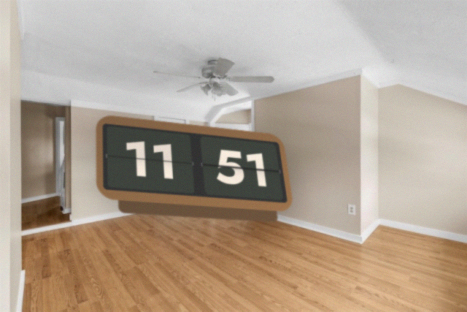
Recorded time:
11,51
